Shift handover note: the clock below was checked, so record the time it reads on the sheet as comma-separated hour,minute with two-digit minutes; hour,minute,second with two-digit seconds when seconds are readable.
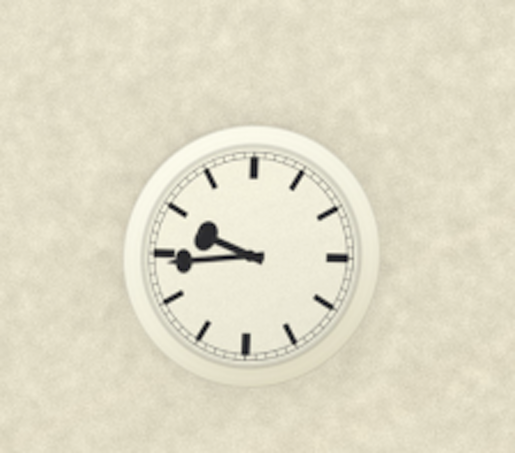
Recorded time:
9,44
